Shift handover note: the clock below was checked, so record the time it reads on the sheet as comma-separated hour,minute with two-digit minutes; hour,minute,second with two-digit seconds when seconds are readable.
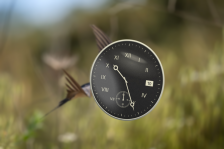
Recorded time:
10,26
